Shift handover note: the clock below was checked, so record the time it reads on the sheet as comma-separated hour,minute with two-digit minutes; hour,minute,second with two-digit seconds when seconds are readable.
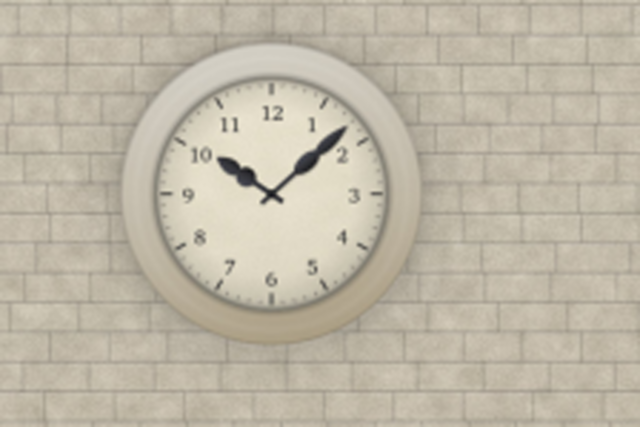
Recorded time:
10,08
